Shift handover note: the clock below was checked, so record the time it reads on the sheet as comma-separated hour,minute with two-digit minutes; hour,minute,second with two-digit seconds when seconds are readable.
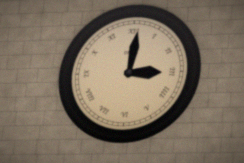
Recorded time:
3,01
